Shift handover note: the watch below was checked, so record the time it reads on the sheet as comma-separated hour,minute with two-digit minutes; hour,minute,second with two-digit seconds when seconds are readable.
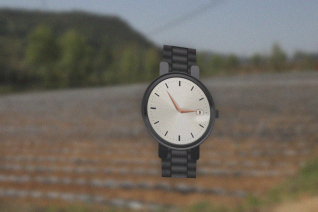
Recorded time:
2,54
